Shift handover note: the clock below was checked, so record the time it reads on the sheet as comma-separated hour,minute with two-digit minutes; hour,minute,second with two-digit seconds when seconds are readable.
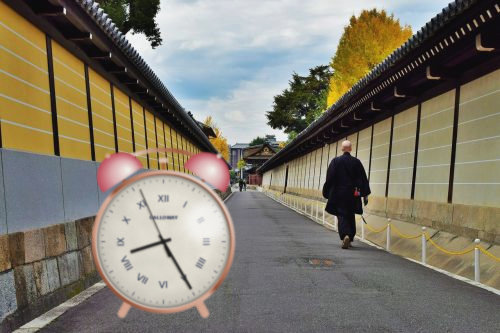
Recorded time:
8,24,56
